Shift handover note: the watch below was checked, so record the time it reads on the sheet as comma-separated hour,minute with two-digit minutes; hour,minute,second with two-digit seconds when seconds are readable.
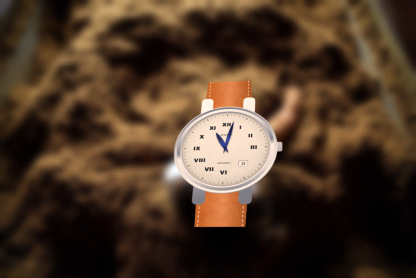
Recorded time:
11,02
